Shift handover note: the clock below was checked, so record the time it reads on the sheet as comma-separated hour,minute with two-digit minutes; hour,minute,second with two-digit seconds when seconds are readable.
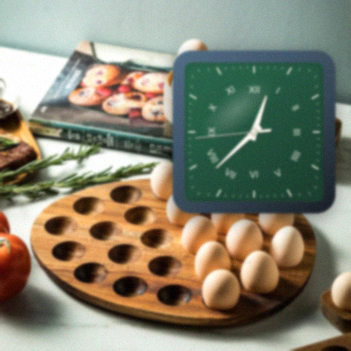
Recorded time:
12,37,44
